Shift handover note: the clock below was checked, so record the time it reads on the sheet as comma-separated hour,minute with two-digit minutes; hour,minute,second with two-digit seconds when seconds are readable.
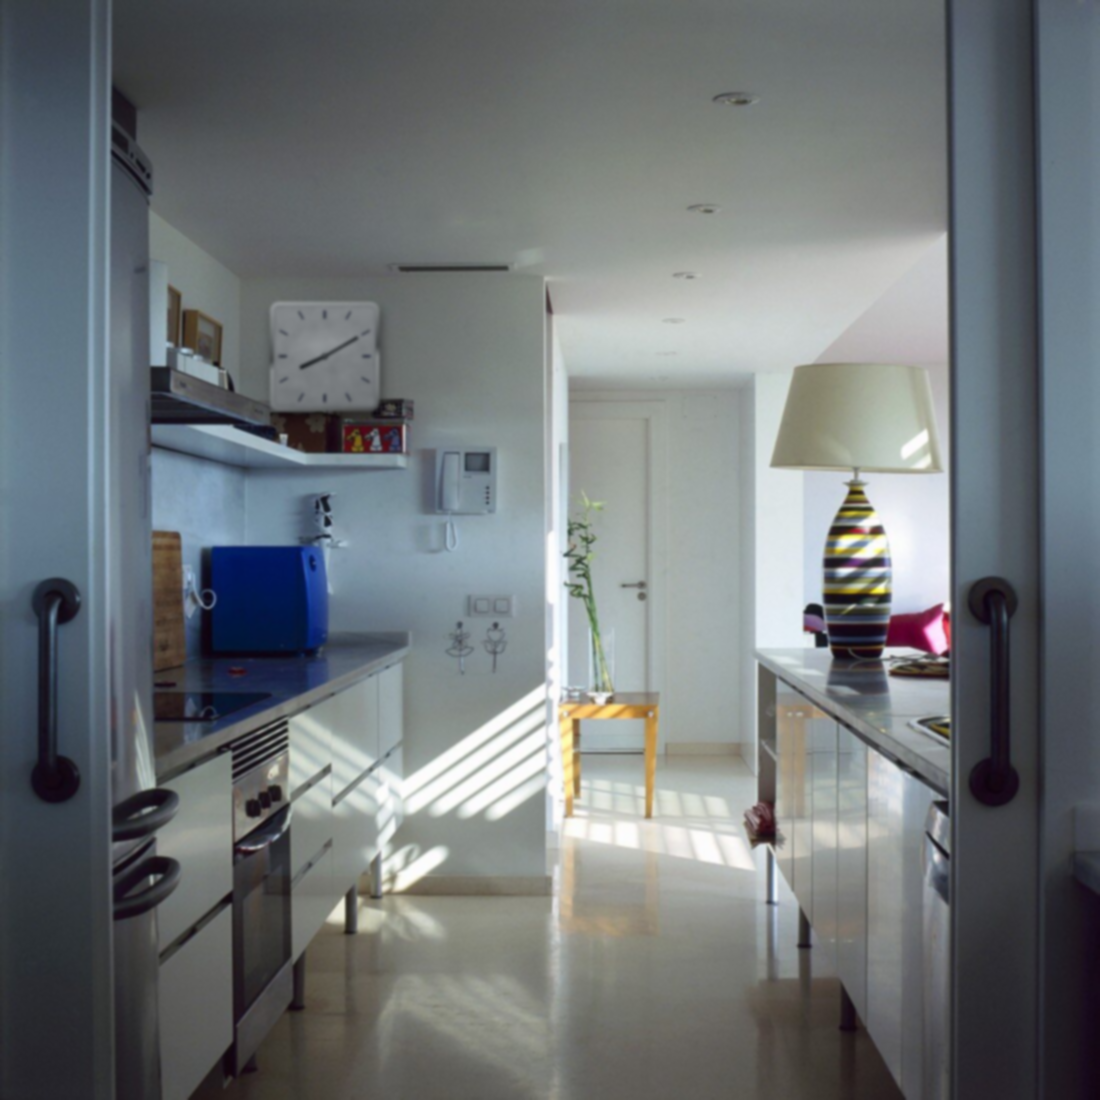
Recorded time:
8,10
